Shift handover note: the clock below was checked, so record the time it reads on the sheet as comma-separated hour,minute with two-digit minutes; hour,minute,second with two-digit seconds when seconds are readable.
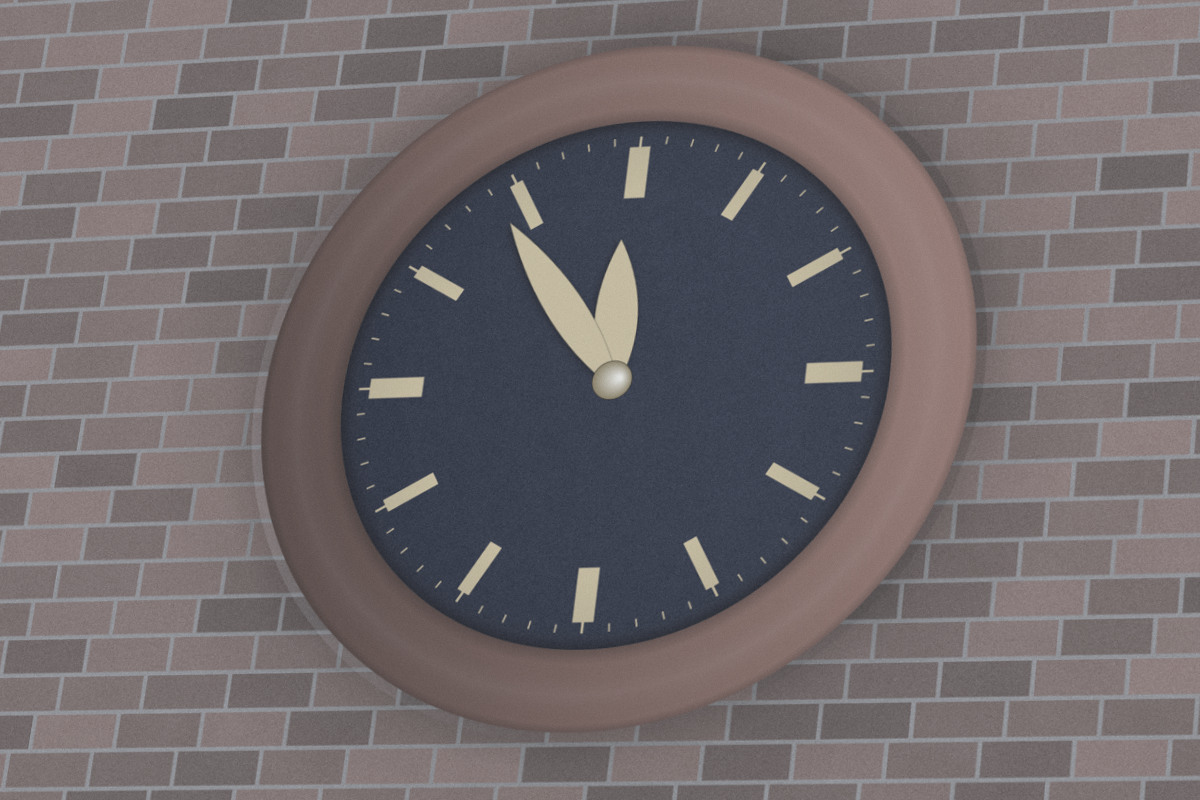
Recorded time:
11,54
